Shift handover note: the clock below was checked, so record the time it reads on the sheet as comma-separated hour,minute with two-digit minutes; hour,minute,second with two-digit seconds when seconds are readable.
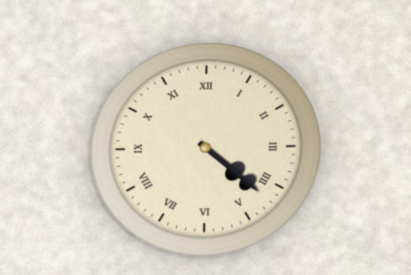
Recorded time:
4,22
